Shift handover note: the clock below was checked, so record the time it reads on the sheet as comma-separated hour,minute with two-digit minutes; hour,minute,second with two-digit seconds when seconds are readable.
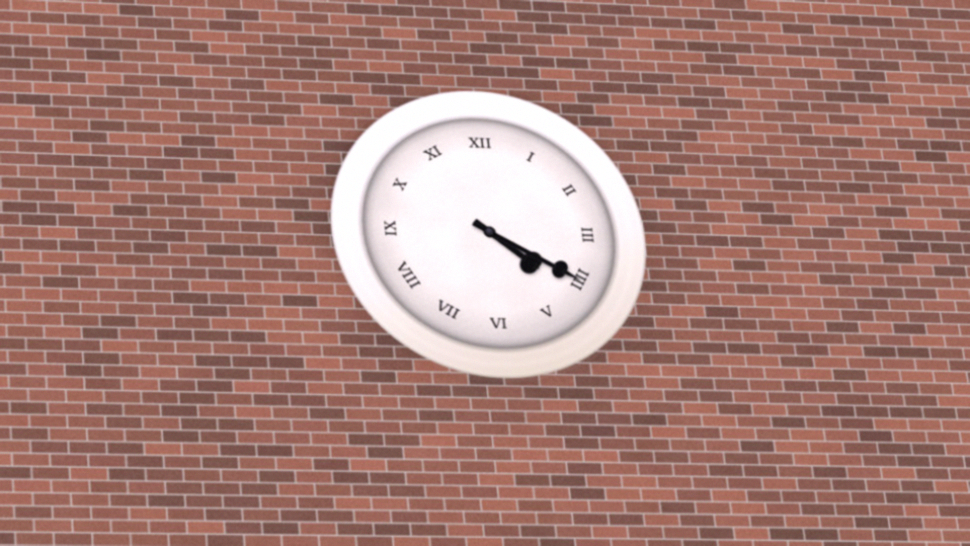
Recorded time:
4,20
